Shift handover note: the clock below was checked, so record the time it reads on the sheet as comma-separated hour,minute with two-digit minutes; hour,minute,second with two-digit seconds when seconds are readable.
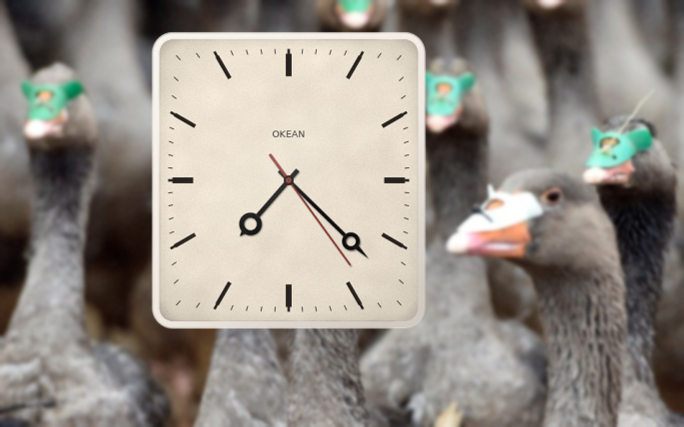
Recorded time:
7,22,24
